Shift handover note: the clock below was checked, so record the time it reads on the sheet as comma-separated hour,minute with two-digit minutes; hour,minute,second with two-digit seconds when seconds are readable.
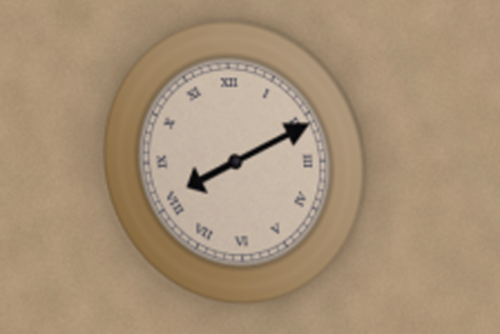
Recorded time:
8,11
